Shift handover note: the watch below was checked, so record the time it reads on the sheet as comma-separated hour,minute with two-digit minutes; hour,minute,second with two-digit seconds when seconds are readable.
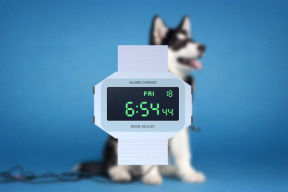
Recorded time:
6,54,44
